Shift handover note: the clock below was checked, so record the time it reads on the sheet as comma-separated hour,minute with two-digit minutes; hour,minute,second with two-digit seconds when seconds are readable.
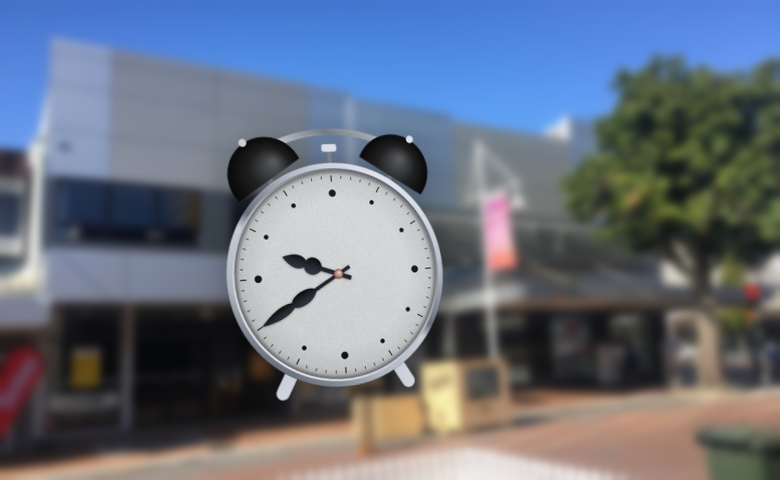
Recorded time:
9,40
